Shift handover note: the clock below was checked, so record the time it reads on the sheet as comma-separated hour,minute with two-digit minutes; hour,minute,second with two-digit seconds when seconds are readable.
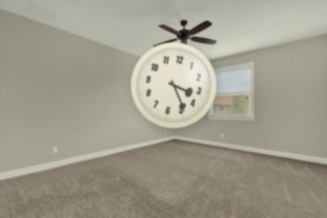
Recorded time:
3,24
